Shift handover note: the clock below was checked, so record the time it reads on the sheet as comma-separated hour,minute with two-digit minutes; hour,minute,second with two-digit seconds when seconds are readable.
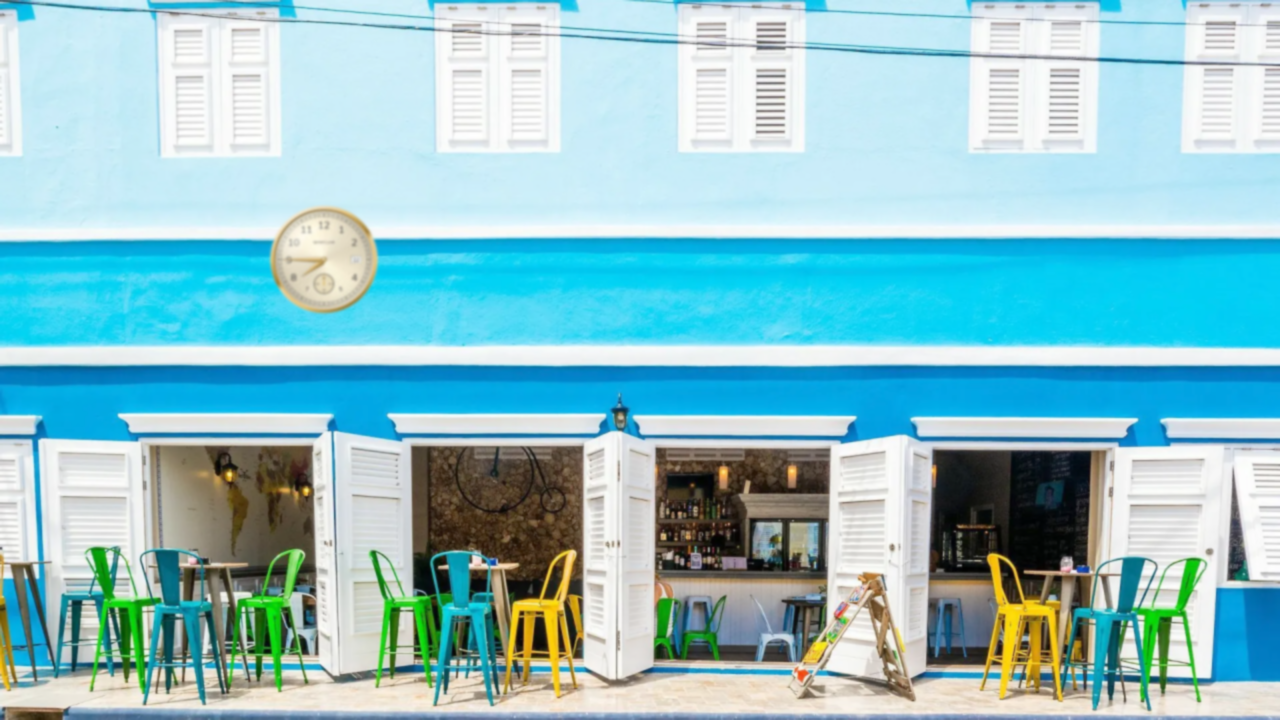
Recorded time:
7,45
